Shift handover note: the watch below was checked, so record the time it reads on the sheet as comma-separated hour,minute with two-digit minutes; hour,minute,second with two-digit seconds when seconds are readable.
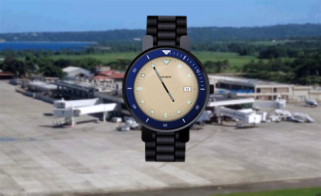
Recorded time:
4,55
